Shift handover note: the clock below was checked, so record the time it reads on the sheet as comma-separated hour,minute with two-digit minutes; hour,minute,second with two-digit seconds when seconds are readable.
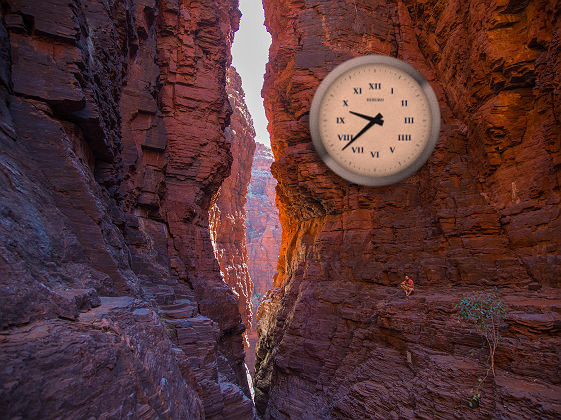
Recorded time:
9,38
